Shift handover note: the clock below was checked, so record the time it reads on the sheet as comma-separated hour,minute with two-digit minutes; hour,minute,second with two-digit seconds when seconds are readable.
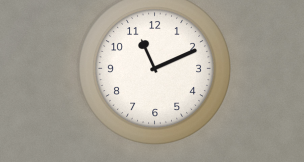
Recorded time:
11,11
